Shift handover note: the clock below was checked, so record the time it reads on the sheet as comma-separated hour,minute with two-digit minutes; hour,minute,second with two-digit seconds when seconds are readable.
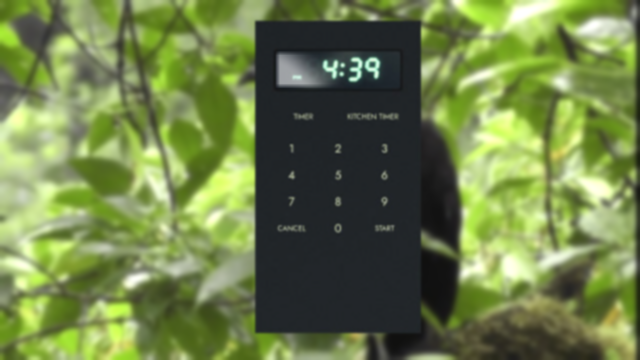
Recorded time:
4,39
